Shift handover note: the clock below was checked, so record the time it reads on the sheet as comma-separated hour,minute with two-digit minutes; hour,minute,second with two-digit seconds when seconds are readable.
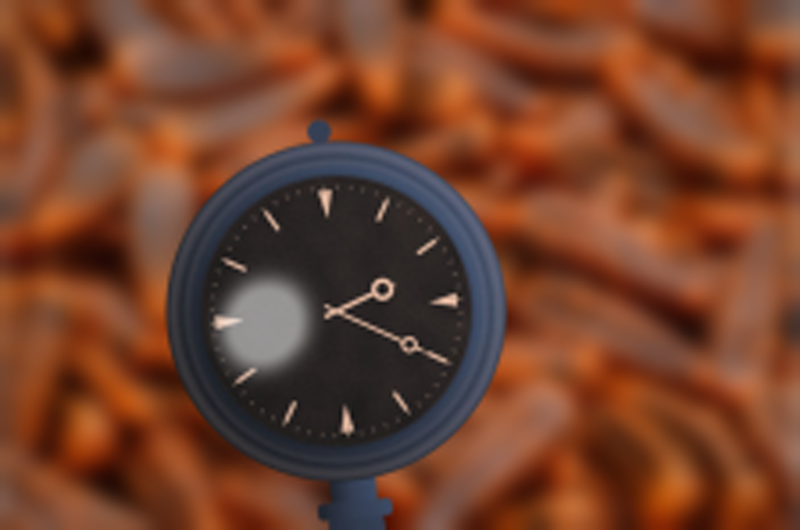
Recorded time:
2,20
